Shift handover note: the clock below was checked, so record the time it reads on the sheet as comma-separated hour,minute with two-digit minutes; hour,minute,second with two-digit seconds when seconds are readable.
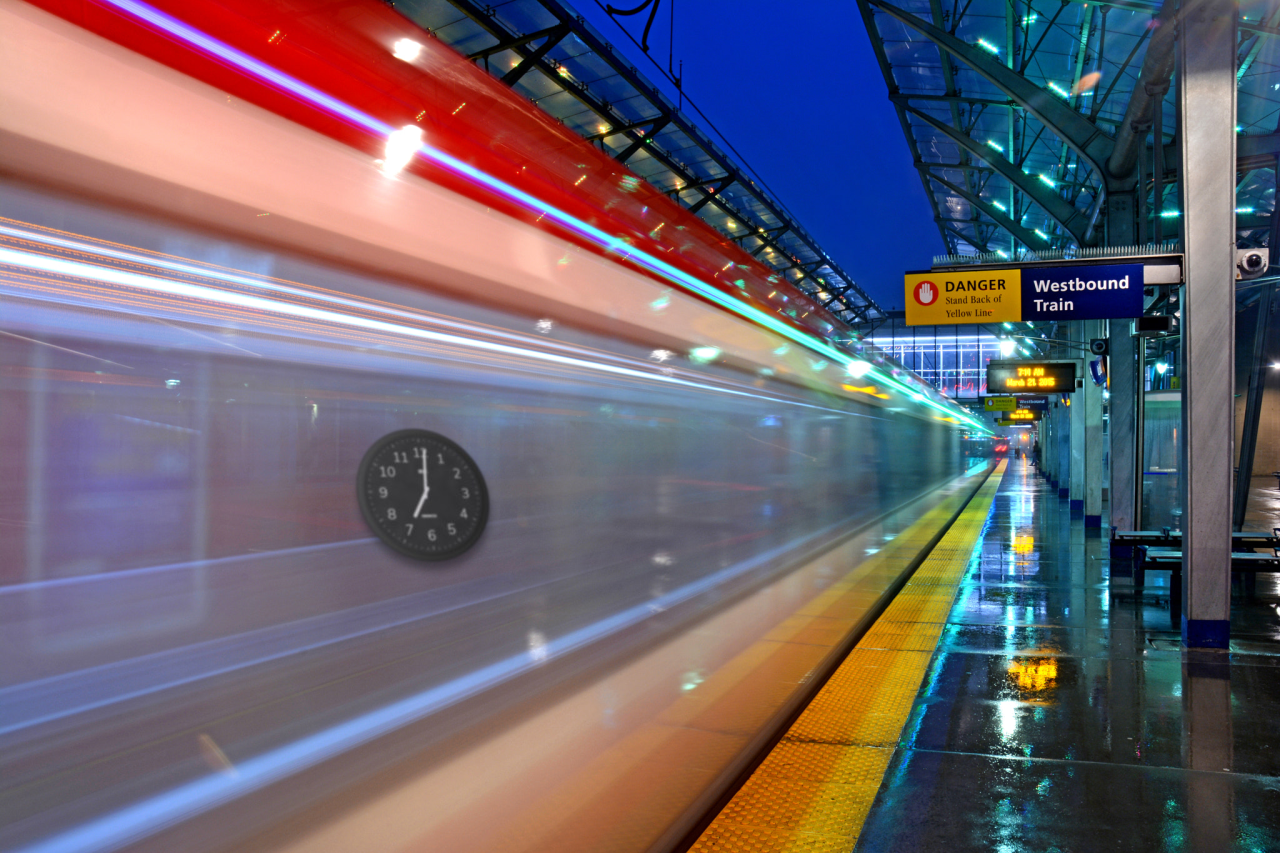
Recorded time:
7,01
